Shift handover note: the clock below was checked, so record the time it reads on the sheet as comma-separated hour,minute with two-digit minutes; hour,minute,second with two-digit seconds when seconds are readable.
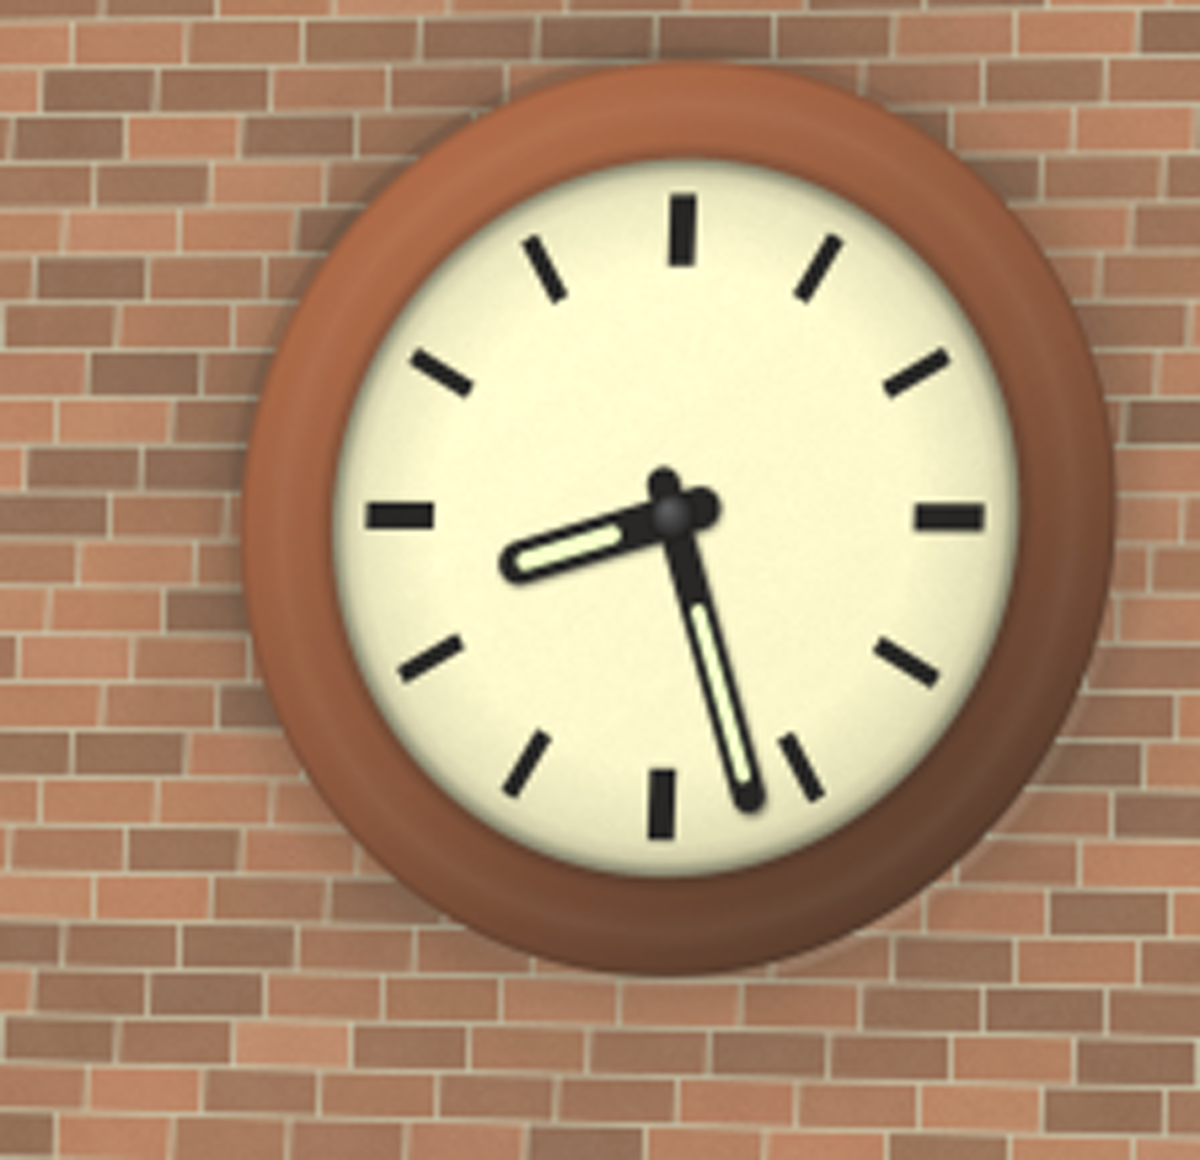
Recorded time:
8,27
